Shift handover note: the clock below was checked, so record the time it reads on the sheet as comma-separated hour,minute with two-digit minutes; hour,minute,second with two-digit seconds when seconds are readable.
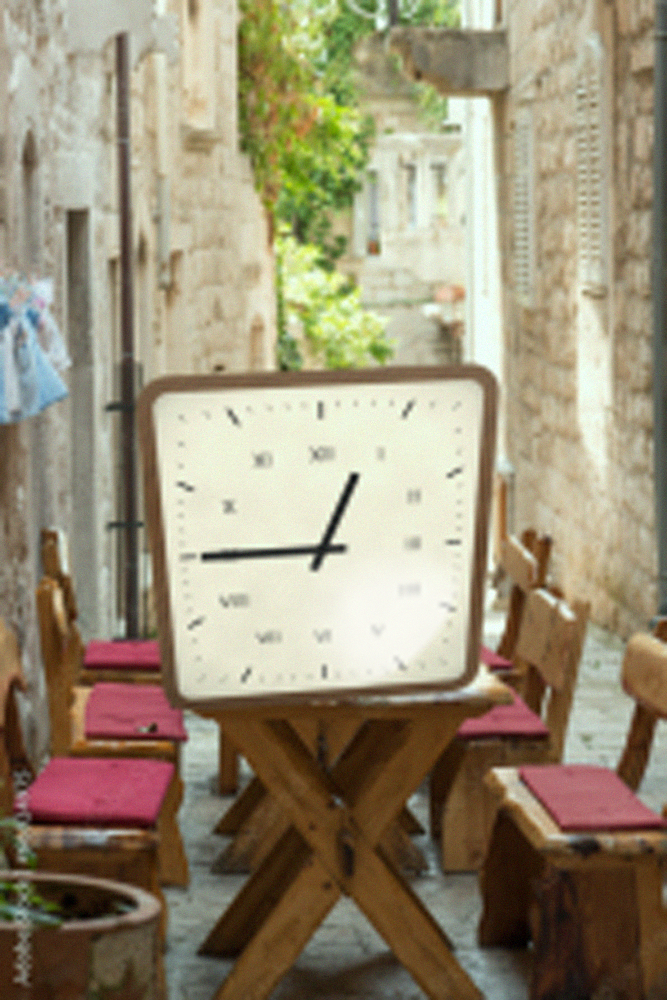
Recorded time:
12,45
